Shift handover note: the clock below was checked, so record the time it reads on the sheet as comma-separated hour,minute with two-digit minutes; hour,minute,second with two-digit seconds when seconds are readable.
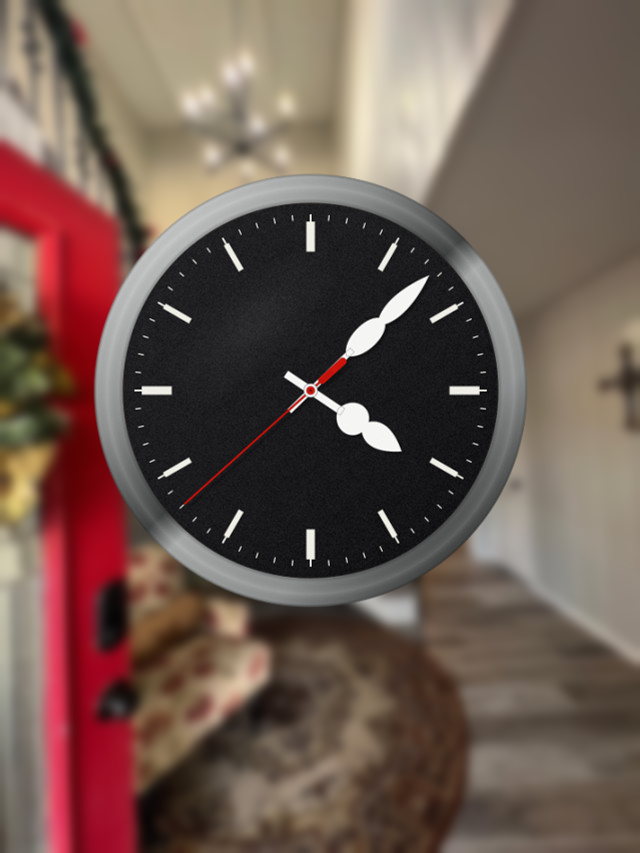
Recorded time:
4,07,38
